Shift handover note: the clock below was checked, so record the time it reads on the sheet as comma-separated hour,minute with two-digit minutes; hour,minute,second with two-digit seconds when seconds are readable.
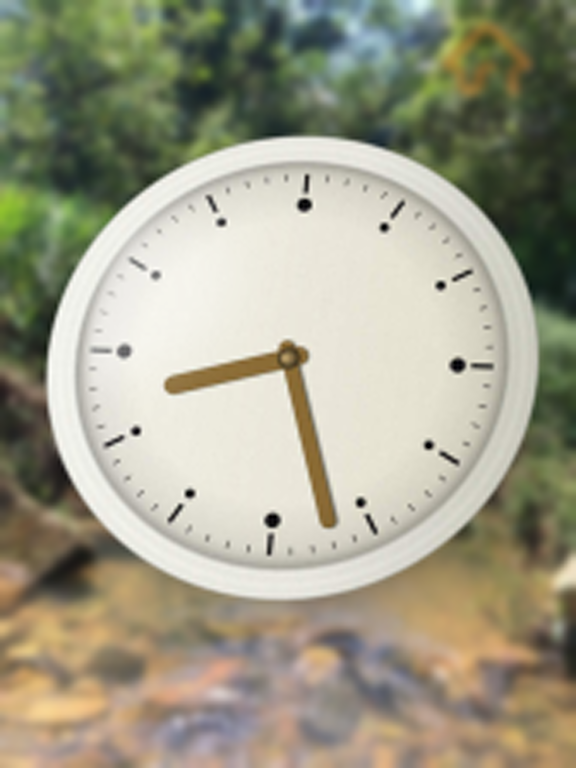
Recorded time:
8,27
